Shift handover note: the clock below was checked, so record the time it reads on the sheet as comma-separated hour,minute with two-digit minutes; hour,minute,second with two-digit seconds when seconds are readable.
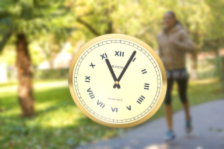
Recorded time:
11,04
